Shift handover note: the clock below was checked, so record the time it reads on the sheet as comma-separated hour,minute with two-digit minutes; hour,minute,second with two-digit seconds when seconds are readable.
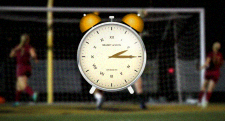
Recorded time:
2,15
